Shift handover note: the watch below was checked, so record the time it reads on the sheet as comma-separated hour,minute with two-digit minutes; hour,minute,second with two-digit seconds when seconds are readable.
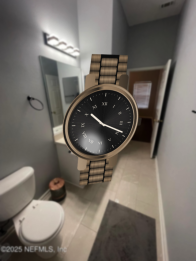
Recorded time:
10,19
